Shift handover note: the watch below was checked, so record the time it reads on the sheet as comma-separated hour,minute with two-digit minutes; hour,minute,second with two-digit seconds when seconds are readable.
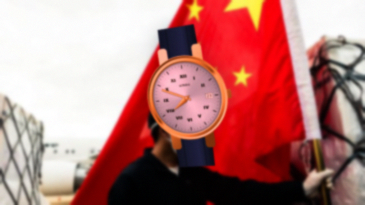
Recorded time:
7,49
